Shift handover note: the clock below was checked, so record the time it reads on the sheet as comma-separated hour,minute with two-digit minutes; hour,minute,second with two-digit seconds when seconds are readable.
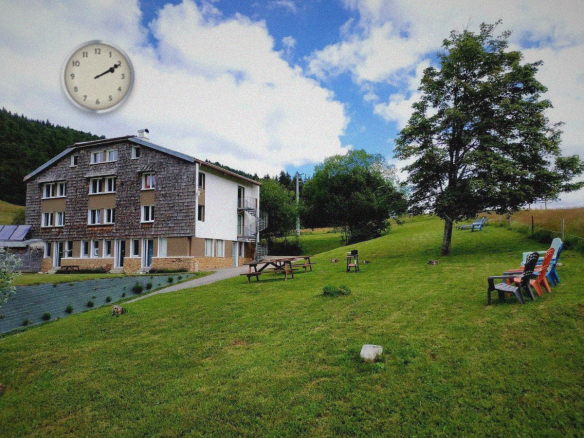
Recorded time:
2,10
